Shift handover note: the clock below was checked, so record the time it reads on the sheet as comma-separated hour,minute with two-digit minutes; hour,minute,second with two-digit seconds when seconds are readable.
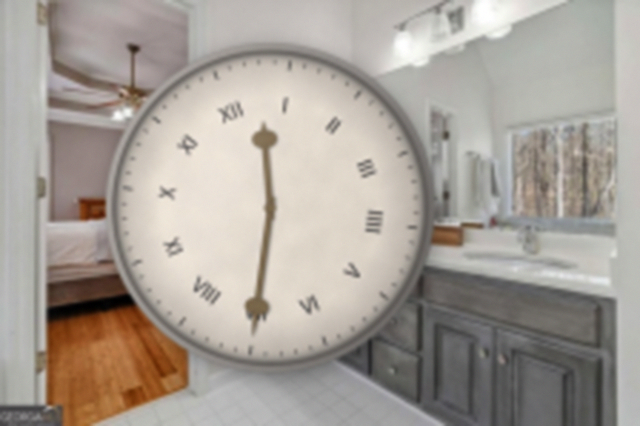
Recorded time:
12,35
